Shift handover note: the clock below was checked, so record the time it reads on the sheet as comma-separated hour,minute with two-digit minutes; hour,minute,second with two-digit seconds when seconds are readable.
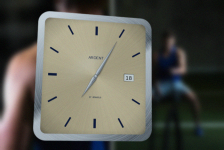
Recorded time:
7,05
